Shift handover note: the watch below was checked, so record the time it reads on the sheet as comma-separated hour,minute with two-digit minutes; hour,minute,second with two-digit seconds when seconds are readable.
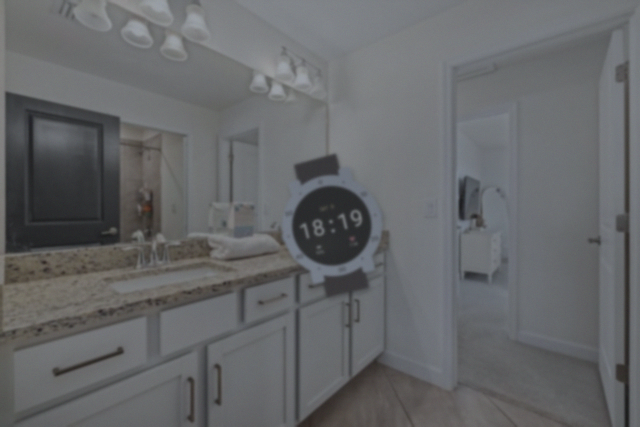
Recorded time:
18,19
